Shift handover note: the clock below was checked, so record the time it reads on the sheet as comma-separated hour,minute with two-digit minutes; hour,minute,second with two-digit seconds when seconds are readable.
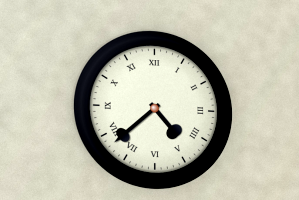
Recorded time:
4,38
